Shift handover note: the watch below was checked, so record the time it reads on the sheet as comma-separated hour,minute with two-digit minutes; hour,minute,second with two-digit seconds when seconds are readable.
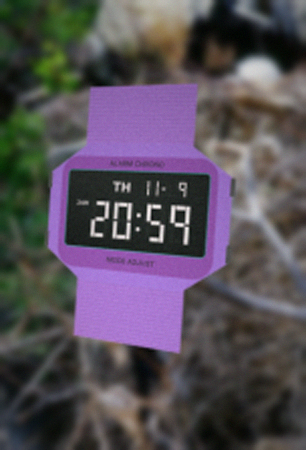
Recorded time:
20,59
